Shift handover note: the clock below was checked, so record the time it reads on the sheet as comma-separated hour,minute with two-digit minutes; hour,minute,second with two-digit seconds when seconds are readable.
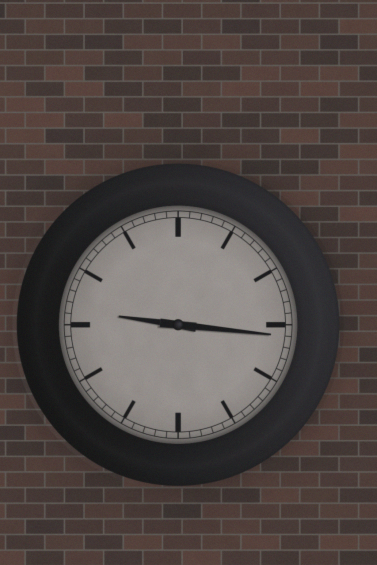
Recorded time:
9,16
